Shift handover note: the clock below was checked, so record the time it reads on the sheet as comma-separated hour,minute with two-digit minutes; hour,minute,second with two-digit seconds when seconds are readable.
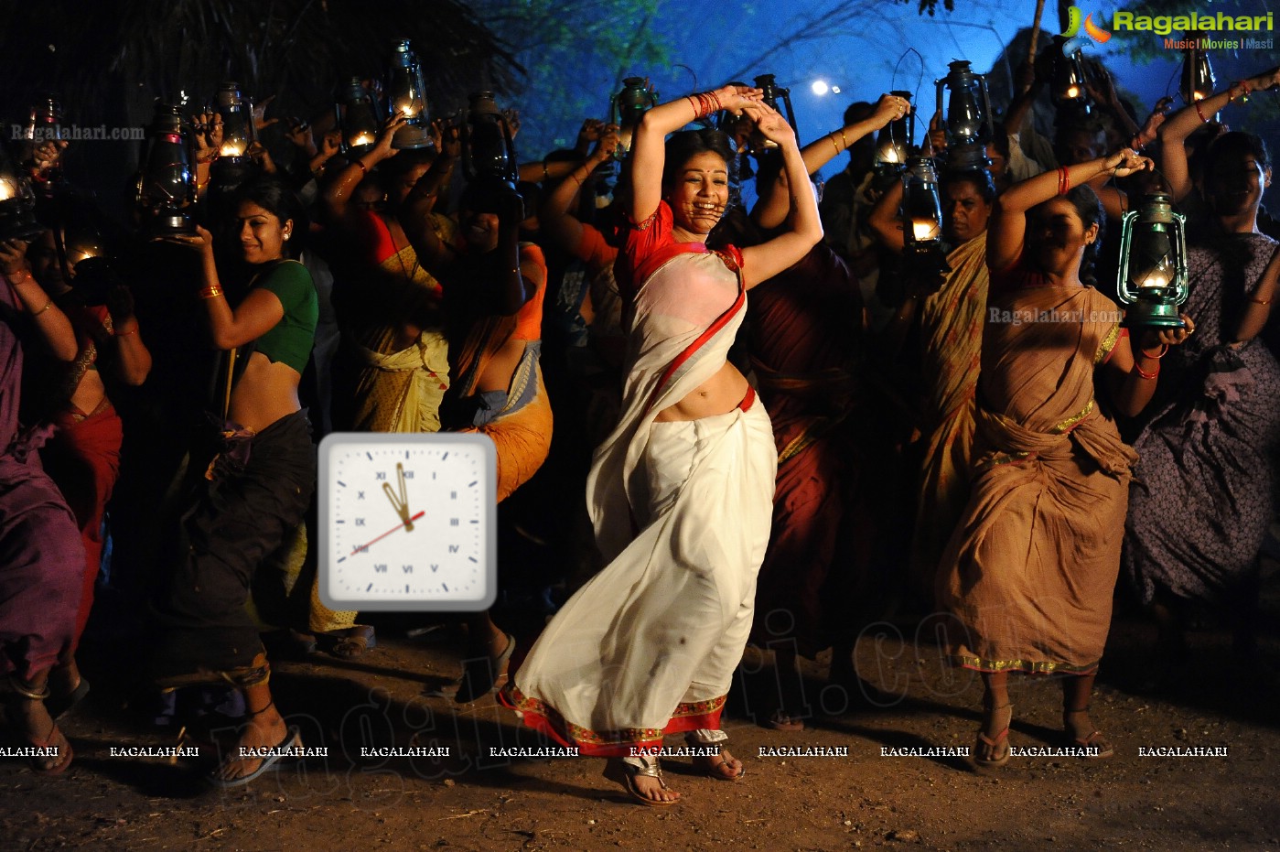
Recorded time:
10,58,40
